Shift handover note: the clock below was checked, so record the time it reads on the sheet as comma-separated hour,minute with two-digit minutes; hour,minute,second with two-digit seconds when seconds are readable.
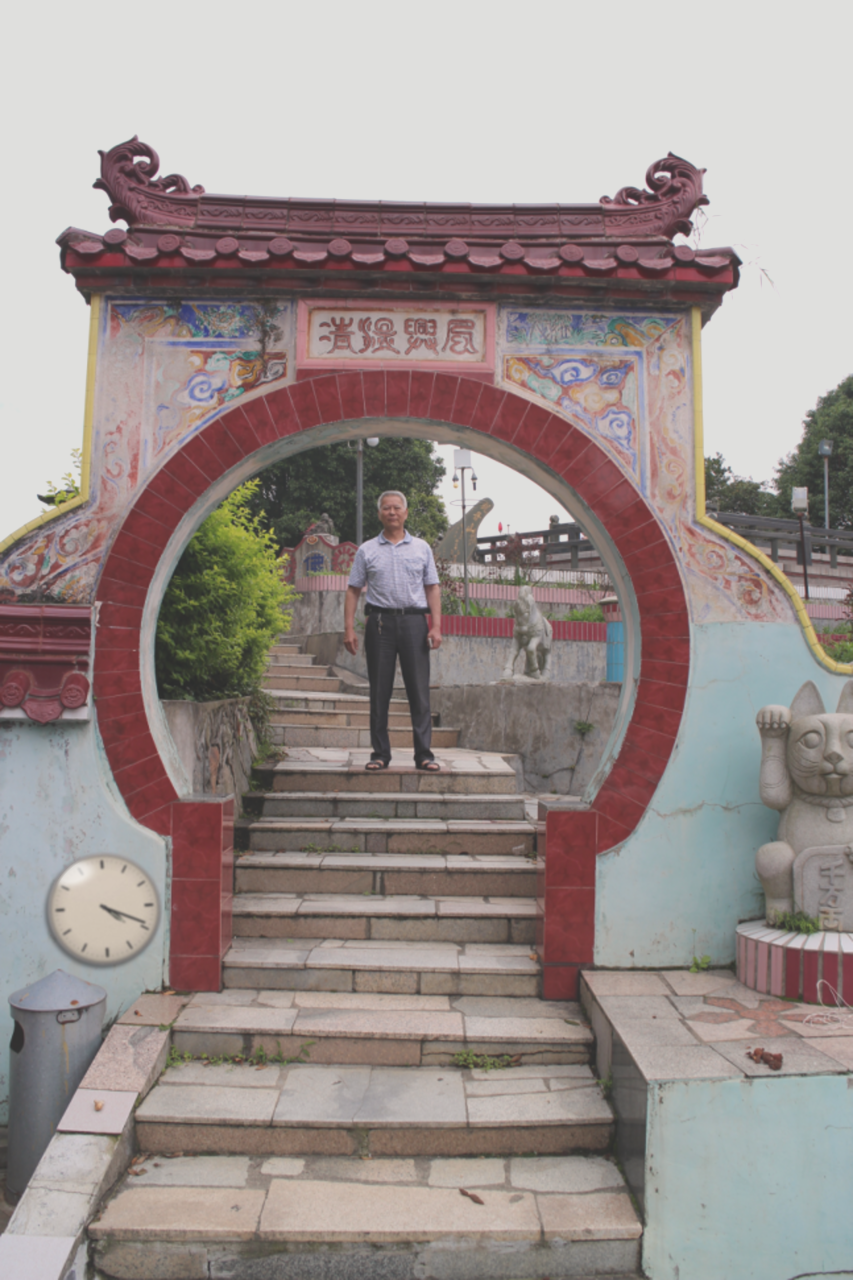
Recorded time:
4,19
